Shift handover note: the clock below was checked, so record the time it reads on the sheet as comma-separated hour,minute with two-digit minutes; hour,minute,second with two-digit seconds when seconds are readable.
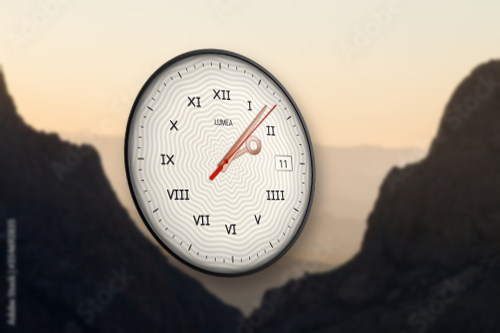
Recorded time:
2,07,08
